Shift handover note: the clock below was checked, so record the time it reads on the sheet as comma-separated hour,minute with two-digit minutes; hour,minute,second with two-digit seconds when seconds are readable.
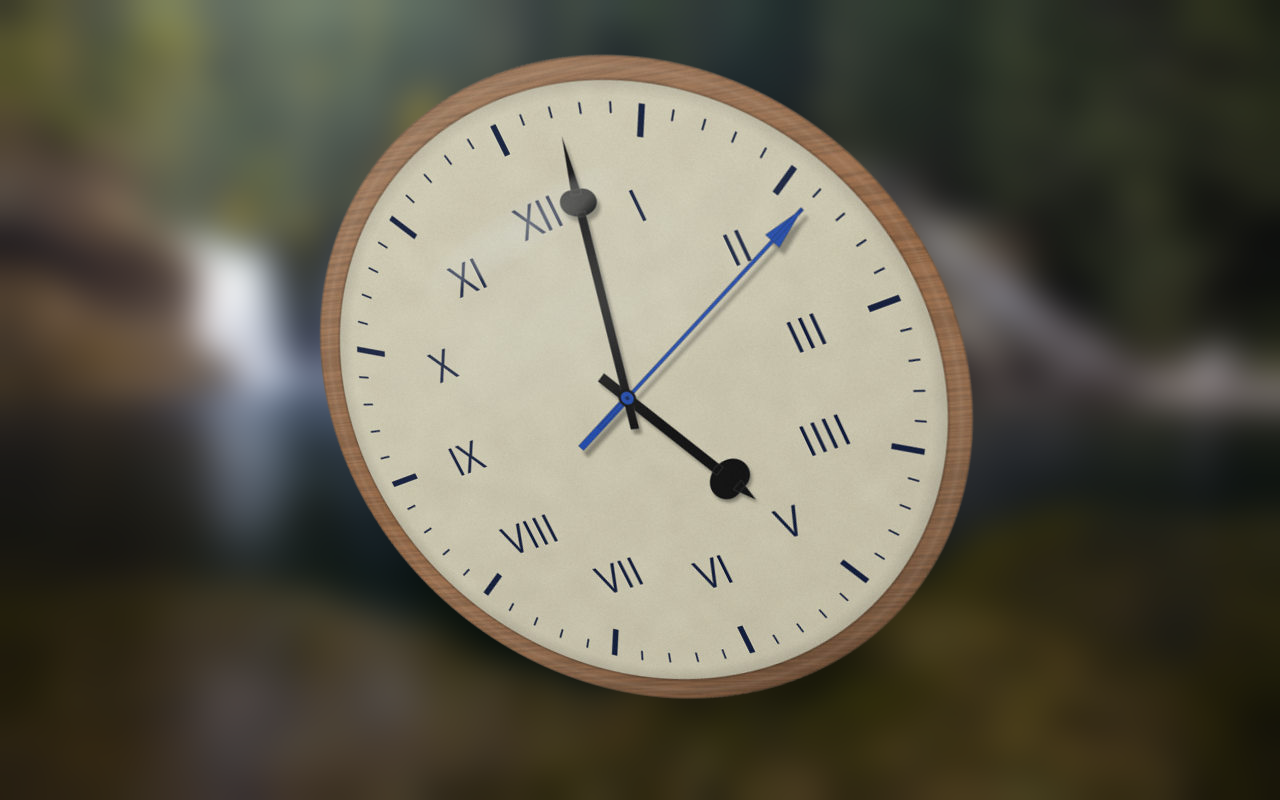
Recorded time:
5,02,11
